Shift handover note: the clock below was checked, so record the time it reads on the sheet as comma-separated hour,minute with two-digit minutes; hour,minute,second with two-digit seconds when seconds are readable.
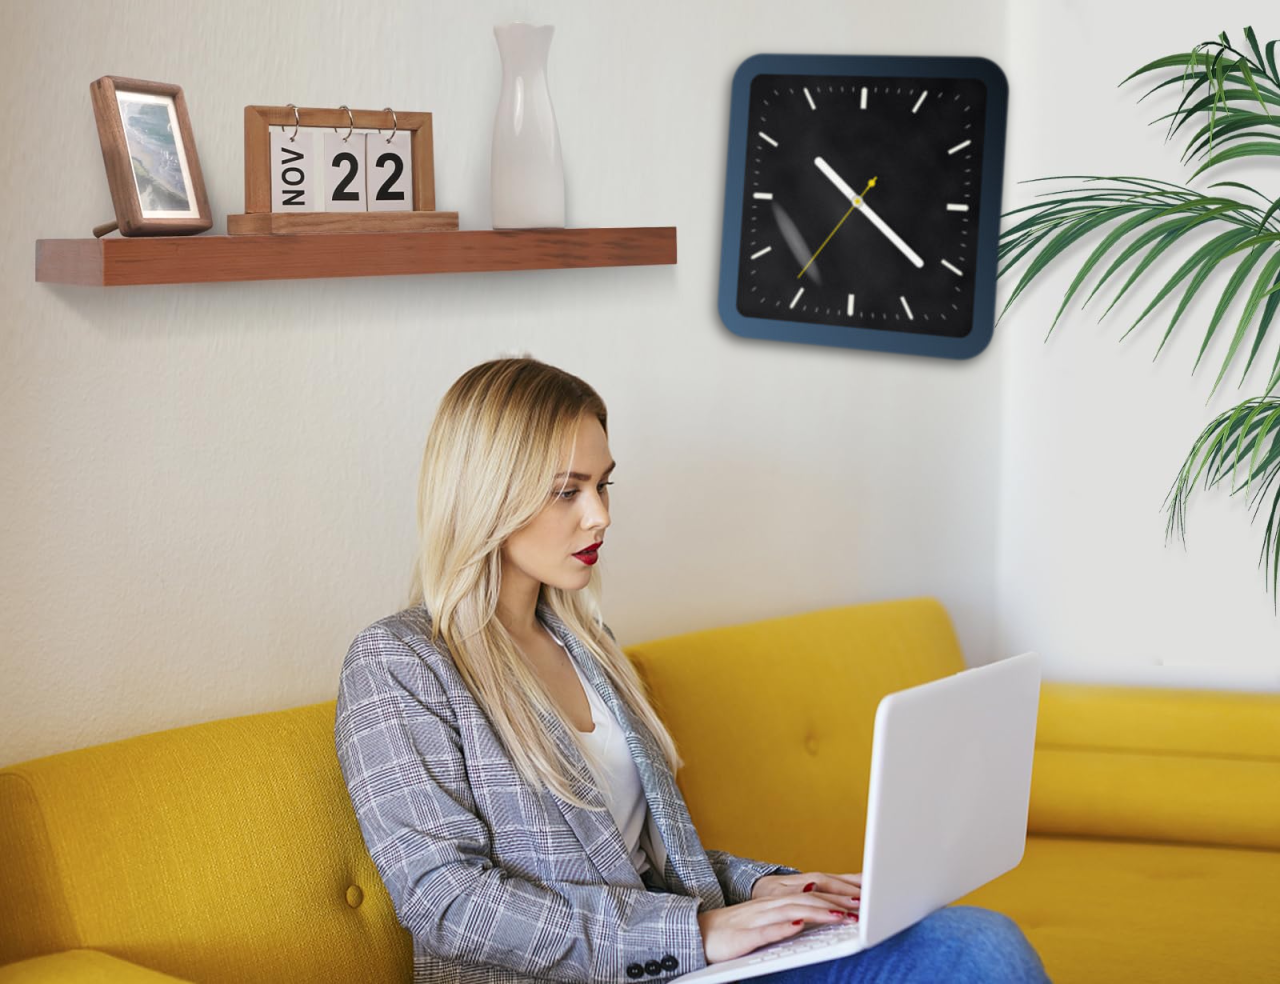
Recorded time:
10,21,36
